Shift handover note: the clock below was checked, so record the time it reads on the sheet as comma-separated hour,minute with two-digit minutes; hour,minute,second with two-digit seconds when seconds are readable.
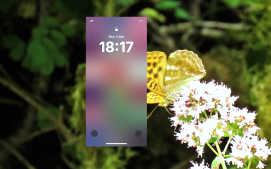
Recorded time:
18,17
